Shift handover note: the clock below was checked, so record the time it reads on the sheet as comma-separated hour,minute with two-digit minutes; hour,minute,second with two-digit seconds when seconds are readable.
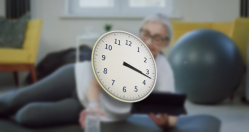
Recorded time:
3,17
